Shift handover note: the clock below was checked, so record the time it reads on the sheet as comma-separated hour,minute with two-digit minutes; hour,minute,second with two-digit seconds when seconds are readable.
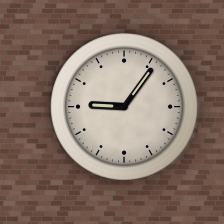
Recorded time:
9,06
